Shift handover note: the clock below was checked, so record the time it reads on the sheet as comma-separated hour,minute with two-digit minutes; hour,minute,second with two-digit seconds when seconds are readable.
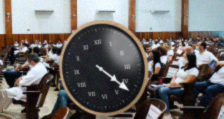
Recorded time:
4,22
